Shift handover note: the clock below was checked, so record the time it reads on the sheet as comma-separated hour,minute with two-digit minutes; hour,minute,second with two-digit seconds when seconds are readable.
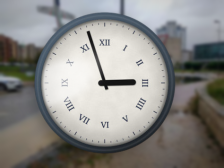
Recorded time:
2,57
